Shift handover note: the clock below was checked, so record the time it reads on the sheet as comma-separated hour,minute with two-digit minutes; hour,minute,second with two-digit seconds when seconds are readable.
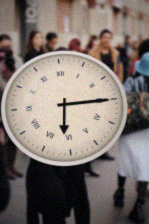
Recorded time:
6,15
